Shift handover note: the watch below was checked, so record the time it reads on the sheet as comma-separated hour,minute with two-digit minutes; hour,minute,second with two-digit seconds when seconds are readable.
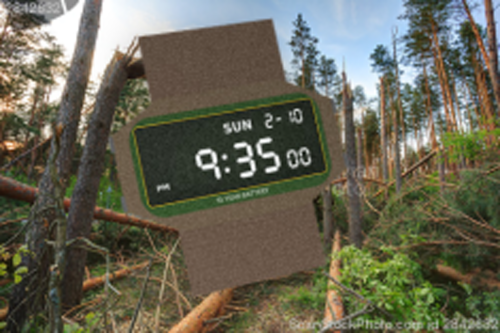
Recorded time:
9,35,00
